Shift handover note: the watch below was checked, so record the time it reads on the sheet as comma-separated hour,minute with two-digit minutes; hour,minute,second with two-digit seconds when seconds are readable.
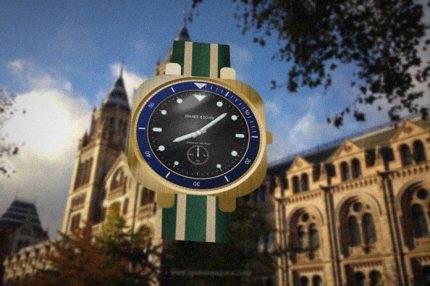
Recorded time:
8,08
